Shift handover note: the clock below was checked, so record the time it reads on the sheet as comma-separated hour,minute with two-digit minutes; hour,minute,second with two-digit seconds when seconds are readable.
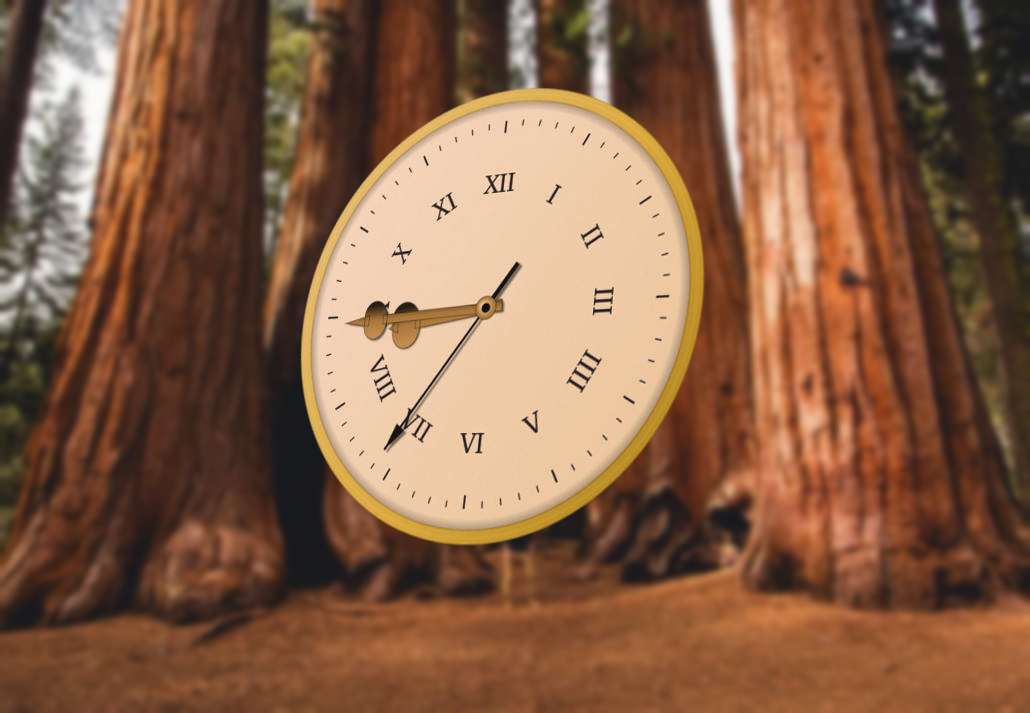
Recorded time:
8,44,36
